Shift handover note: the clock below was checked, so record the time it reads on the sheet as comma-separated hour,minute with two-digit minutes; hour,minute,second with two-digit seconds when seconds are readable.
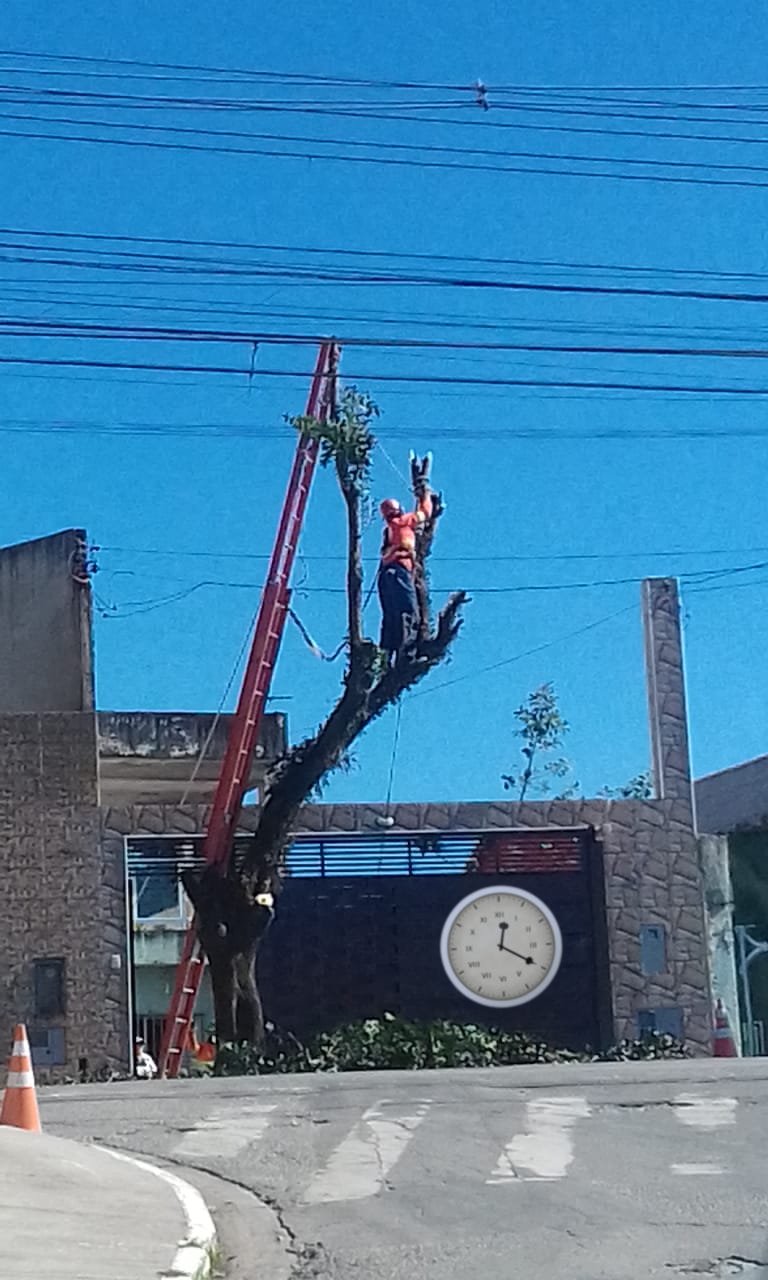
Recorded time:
12,20
